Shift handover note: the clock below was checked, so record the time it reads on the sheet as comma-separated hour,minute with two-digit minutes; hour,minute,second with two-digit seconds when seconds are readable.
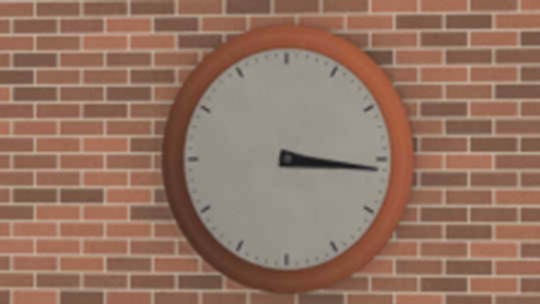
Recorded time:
3,16
